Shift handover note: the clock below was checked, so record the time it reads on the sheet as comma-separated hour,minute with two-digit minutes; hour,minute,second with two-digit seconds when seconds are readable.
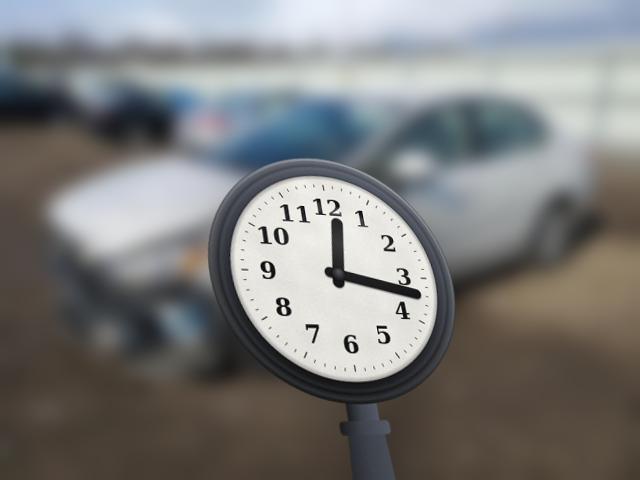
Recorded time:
12,17
